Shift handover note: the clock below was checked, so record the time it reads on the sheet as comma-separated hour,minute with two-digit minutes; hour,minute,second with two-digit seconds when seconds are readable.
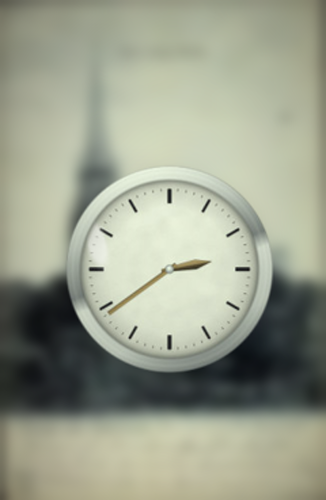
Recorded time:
2,39
